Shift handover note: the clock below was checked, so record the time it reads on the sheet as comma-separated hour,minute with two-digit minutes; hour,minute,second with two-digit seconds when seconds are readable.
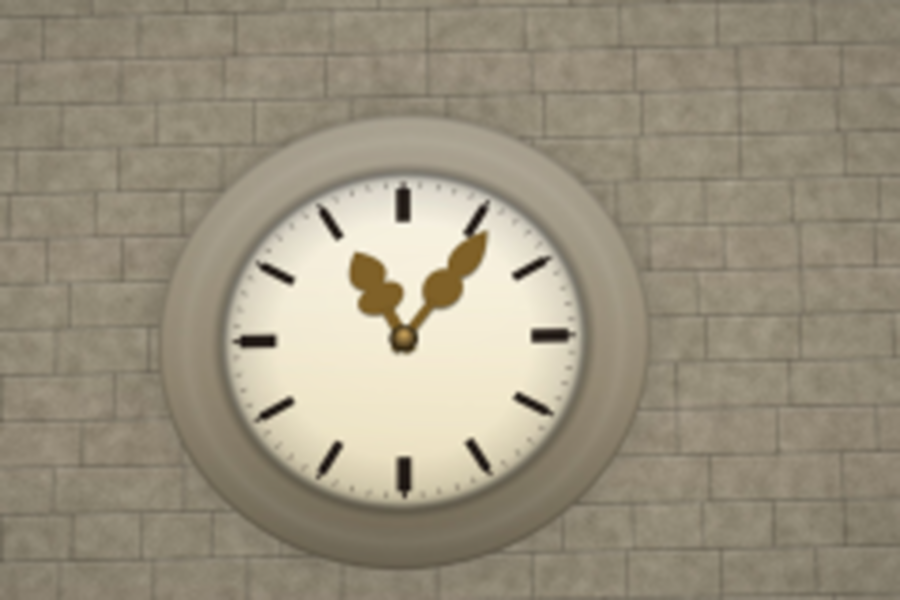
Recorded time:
11,06
